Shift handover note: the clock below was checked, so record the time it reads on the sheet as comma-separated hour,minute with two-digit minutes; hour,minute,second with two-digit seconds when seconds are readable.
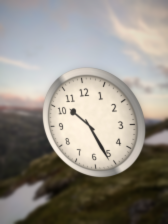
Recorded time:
10,26
